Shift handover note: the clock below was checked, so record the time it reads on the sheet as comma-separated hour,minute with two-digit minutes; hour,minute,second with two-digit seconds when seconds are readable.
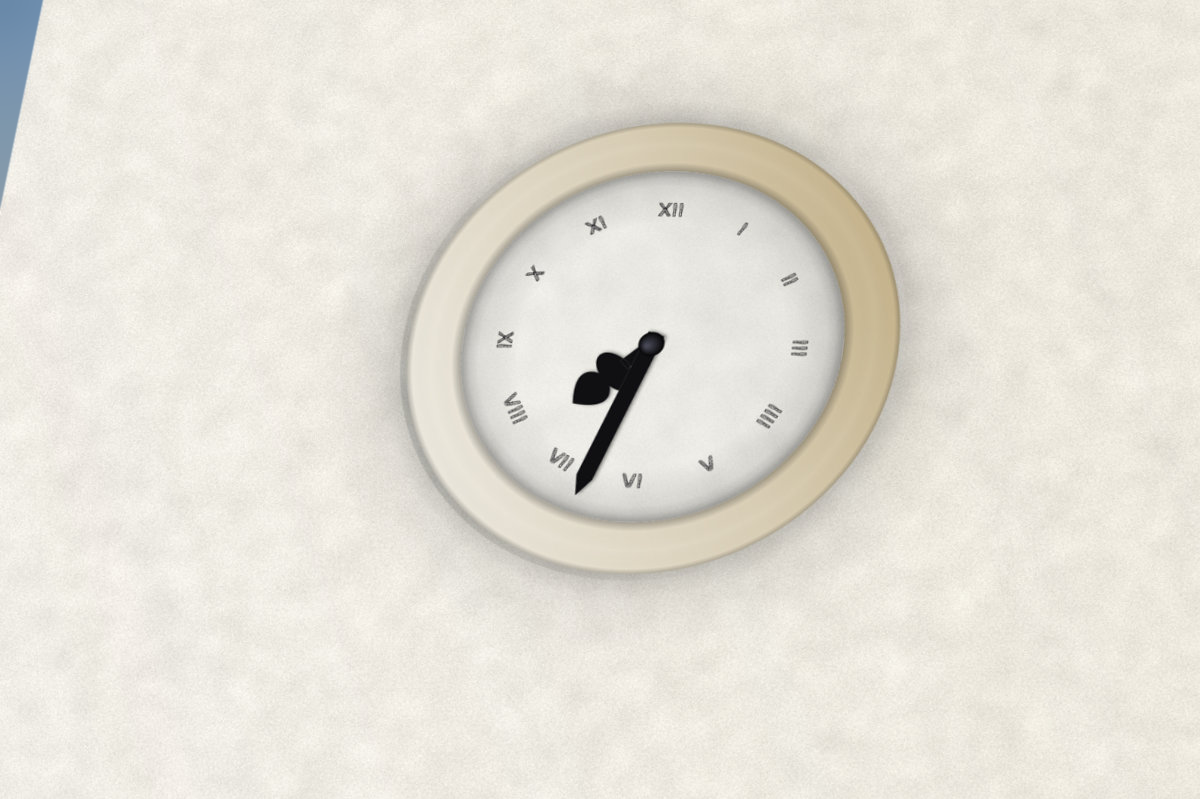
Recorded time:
7,33
